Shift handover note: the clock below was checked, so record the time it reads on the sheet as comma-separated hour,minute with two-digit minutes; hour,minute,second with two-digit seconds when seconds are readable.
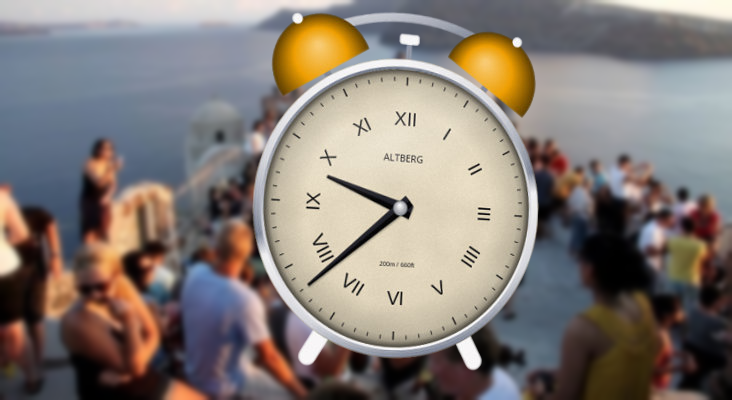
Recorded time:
9,38
